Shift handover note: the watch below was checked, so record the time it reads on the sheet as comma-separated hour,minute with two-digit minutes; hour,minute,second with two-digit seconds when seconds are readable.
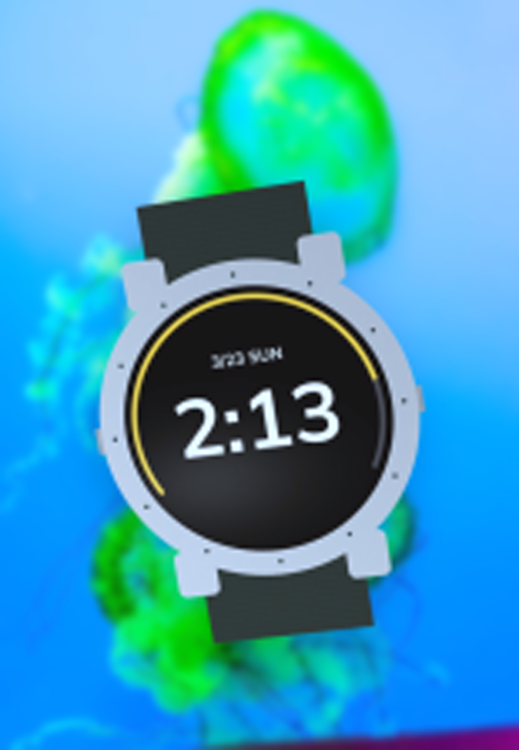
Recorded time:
2,13
